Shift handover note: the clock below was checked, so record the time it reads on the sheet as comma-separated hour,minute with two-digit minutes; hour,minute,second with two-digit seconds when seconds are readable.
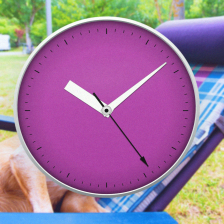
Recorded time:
10,08,24
